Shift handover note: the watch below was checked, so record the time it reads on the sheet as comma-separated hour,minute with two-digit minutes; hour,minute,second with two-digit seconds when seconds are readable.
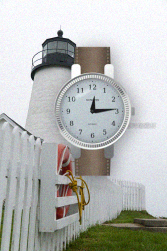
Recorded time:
12,14
